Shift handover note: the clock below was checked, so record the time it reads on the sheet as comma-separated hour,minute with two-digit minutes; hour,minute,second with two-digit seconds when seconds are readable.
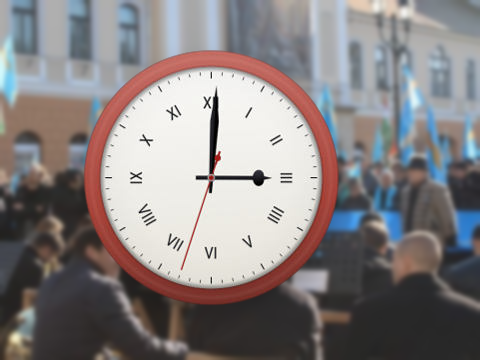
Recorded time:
3,00,33
